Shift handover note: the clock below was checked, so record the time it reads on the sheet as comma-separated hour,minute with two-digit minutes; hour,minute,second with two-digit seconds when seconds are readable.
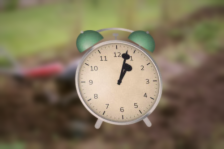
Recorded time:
1,03
